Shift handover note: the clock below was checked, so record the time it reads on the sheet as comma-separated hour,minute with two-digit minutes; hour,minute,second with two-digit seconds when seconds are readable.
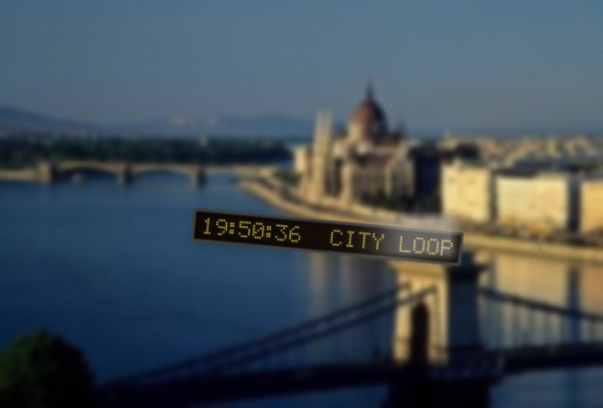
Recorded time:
19,50,36
